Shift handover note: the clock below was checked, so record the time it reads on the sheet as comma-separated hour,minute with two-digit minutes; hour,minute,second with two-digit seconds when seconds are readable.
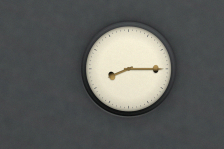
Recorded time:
8,15
